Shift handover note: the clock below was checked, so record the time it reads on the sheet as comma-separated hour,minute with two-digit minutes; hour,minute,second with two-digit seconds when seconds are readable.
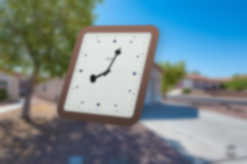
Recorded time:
8,03
